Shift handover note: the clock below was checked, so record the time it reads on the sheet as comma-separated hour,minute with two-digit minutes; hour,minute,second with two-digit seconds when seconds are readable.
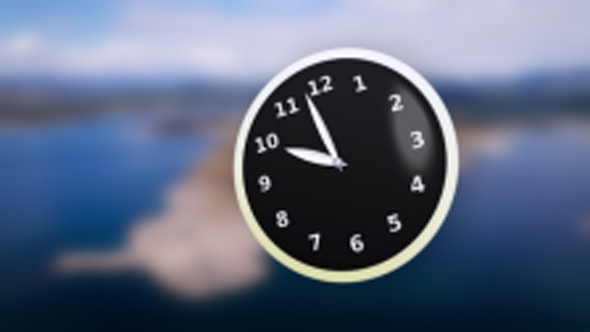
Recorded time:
9,58
